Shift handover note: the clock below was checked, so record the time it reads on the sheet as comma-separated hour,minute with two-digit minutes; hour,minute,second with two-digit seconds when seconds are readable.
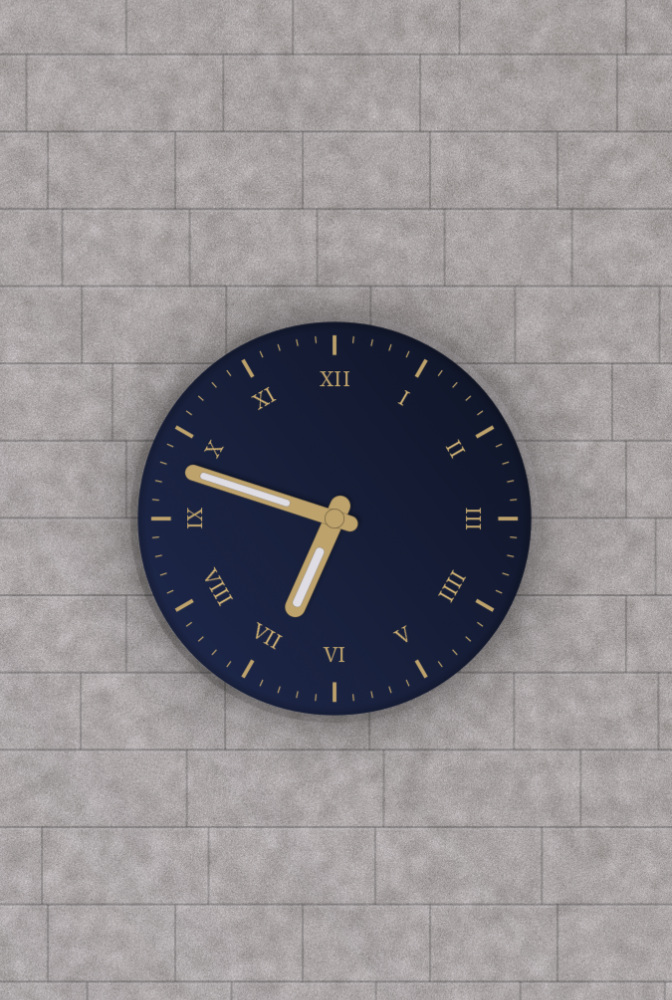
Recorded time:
6,48
